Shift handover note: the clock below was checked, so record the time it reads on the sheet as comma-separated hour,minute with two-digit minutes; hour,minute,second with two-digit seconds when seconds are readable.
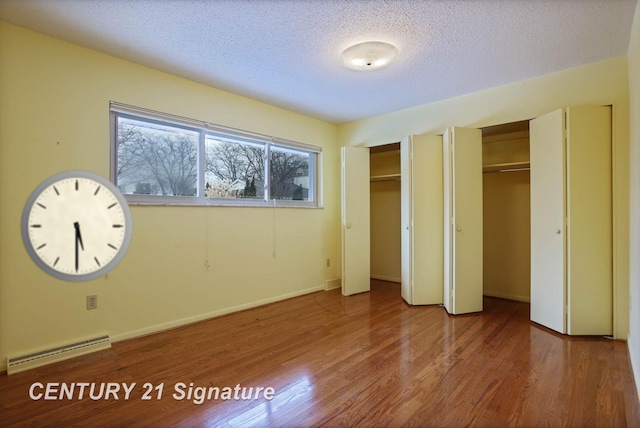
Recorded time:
5,30
